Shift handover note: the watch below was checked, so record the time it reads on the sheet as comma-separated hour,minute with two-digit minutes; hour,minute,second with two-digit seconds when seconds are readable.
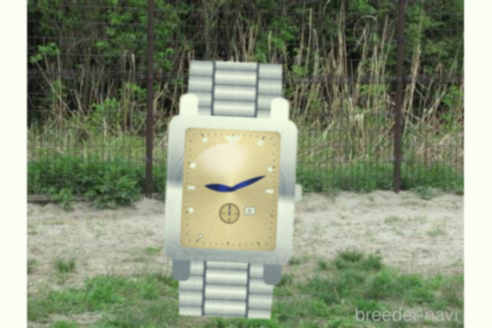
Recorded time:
9,11
